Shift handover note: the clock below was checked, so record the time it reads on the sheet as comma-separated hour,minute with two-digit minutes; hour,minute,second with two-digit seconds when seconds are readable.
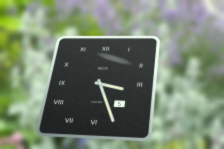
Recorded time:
3,26
